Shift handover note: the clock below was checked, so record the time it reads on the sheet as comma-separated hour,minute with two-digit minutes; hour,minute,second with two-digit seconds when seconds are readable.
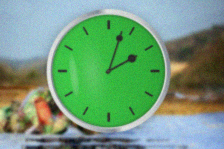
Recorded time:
2,03
